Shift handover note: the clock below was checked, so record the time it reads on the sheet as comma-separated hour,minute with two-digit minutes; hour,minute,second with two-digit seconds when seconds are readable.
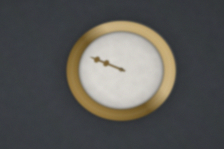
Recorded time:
9,49
